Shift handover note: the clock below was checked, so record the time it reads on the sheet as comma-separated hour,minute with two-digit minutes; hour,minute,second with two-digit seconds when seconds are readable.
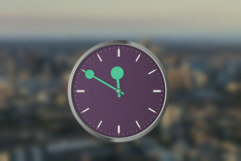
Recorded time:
11,50
